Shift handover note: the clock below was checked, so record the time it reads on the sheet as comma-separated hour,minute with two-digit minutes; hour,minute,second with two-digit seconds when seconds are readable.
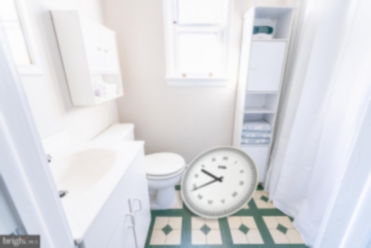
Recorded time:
9,39
